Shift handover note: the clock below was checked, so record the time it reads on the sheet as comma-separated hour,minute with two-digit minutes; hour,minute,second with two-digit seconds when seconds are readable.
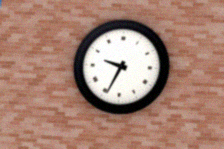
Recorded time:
9,34
